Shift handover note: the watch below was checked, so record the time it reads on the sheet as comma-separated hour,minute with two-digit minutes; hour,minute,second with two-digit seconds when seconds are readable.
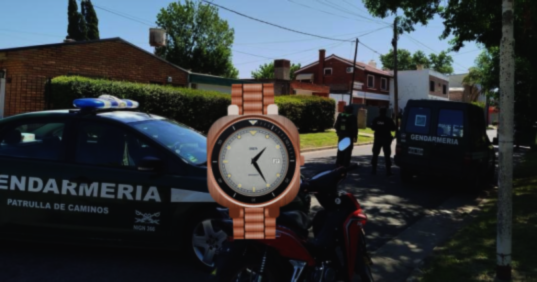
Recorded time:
1,25
